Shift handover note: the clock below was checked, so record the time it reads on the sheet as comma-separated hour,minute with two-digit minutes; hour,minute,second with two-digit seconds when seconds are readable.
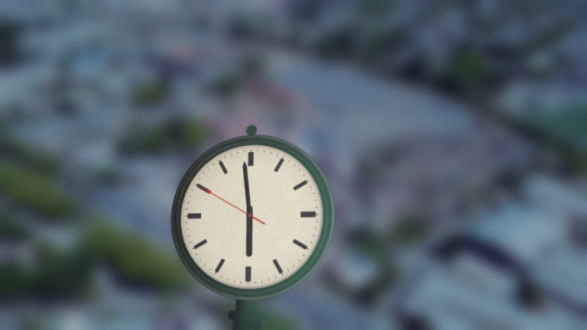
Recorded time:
5,58,50
